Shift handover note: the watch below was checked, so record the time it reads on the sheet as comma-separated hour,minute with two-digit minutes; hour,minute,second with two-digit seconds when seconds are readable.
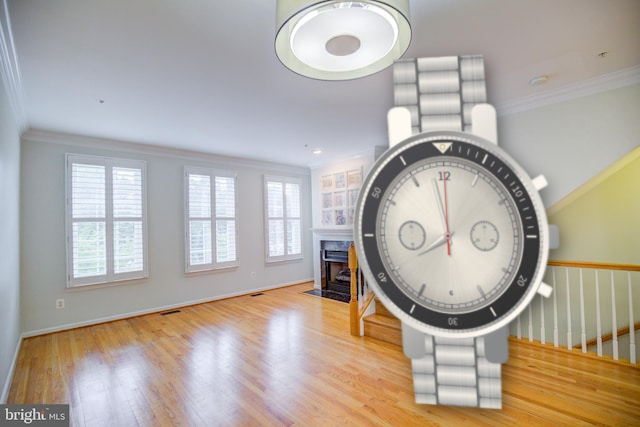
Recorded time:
7,58
